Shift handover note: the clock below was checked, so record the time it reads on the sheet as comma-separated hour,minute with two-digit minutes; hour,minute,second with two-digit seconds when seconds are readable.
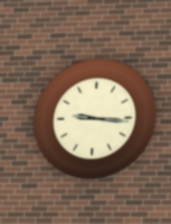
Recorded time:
9,16
